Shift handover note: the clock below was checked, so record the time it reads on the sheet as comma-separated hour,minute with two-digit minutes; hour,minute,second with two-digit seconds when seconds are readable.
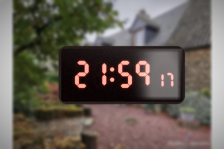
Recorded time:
21,59,17
